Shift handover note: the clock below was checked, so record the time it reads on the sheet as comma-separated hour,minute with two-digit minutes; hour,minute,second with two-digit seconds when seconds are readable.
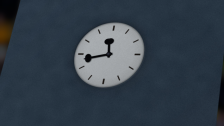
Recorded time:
11,43
